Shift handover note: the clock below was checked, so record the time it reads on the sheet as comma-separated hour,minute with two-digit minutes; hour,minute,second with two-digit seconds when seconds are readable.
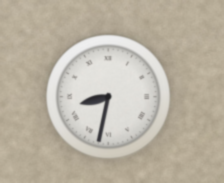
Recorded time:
8,32
